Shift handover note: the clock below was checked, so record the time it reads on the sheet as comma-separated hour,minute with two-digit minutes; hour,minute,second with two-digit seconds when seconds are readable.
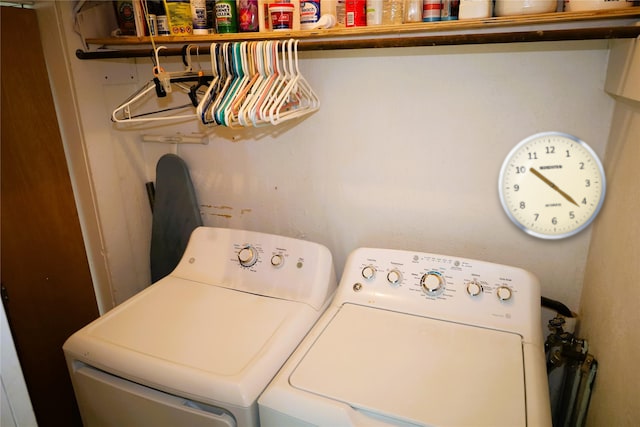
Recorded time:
10,22
